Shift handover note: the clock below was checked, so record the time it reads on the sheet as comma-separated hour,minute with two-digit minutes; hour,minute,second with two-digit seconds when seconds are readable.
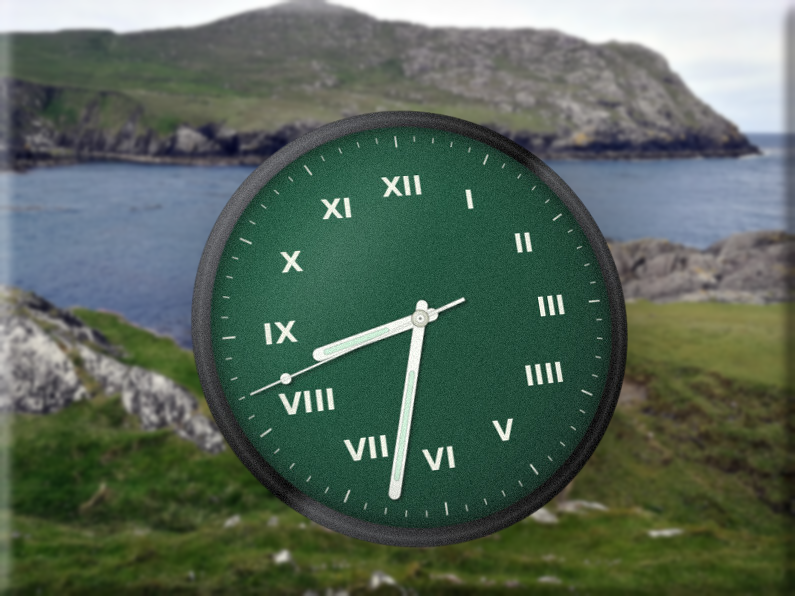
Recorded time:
8,32,42
